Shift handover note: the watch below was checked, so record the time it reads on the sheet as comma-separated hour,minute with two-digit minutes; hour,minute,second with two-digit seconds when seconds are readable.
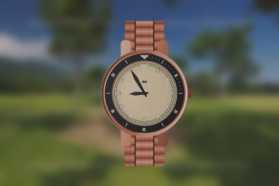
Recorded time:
8,55
